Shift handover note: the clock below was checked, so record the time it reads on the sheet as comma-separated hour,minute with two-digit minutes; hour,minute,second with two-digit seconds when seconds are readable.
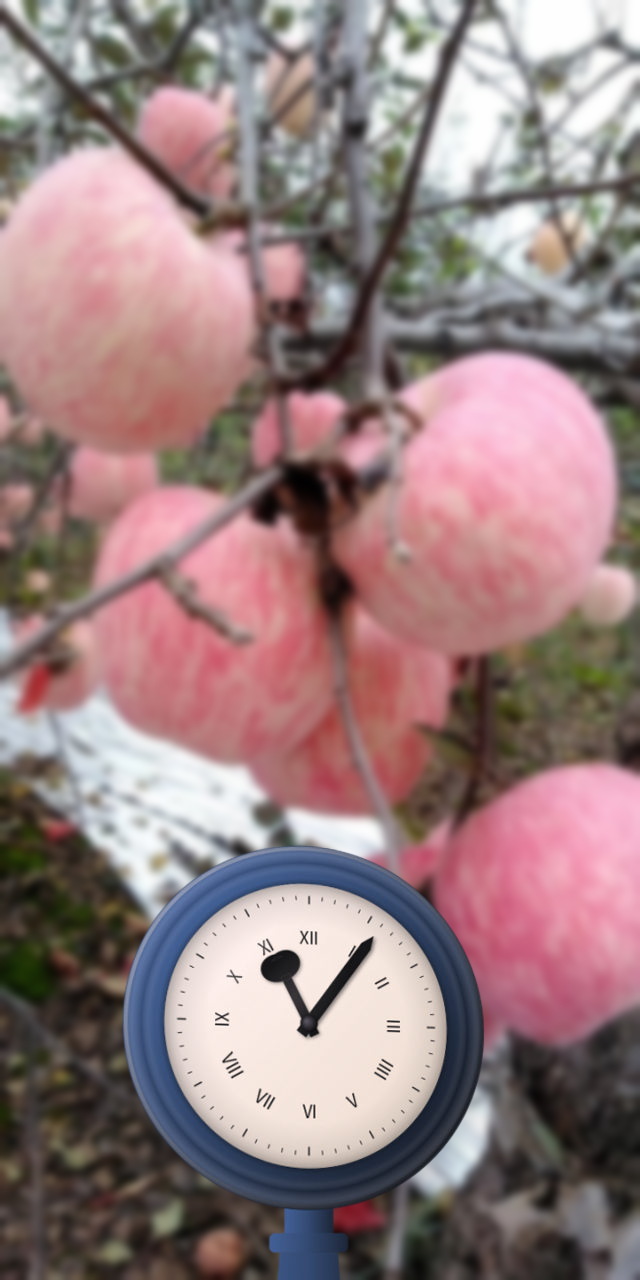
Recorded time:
11,06
